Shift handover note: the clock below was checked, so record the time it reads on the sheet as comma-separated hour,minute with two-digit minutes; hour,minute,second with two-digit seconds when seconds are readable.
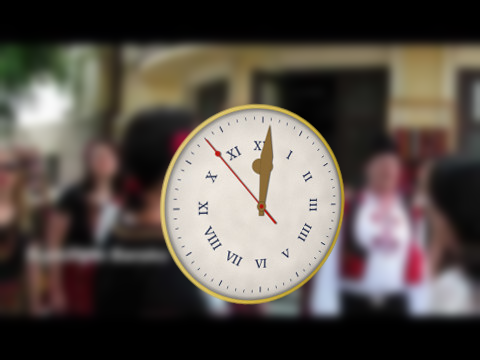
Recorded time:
12,00,53
